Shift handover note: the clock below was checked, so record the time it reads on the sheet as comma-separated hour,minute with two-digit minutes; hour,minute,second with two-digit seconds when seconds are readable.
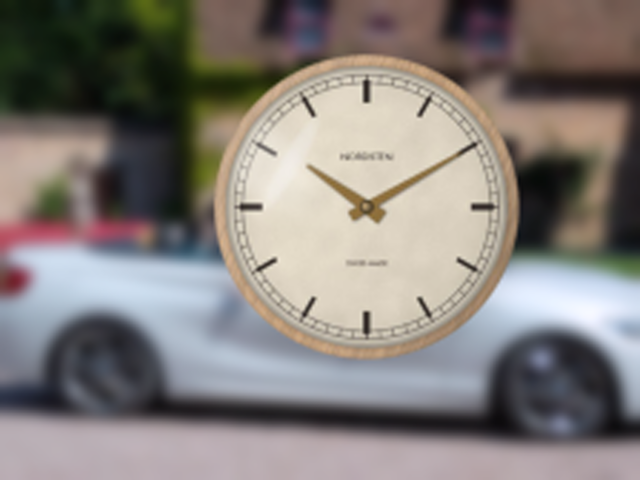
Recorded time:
10,10
